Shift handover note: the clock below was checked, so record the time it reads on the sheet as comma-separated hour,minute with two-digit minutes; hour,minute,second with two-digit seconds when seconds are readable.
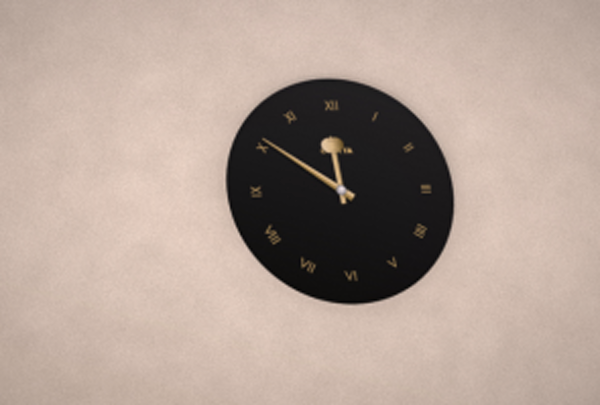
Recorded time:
11,51
